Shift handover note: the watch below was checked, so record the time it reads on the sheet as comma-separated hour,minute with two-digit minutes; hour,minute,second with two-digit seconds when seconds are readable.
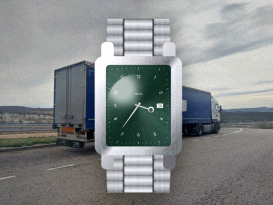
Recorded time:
3,36
